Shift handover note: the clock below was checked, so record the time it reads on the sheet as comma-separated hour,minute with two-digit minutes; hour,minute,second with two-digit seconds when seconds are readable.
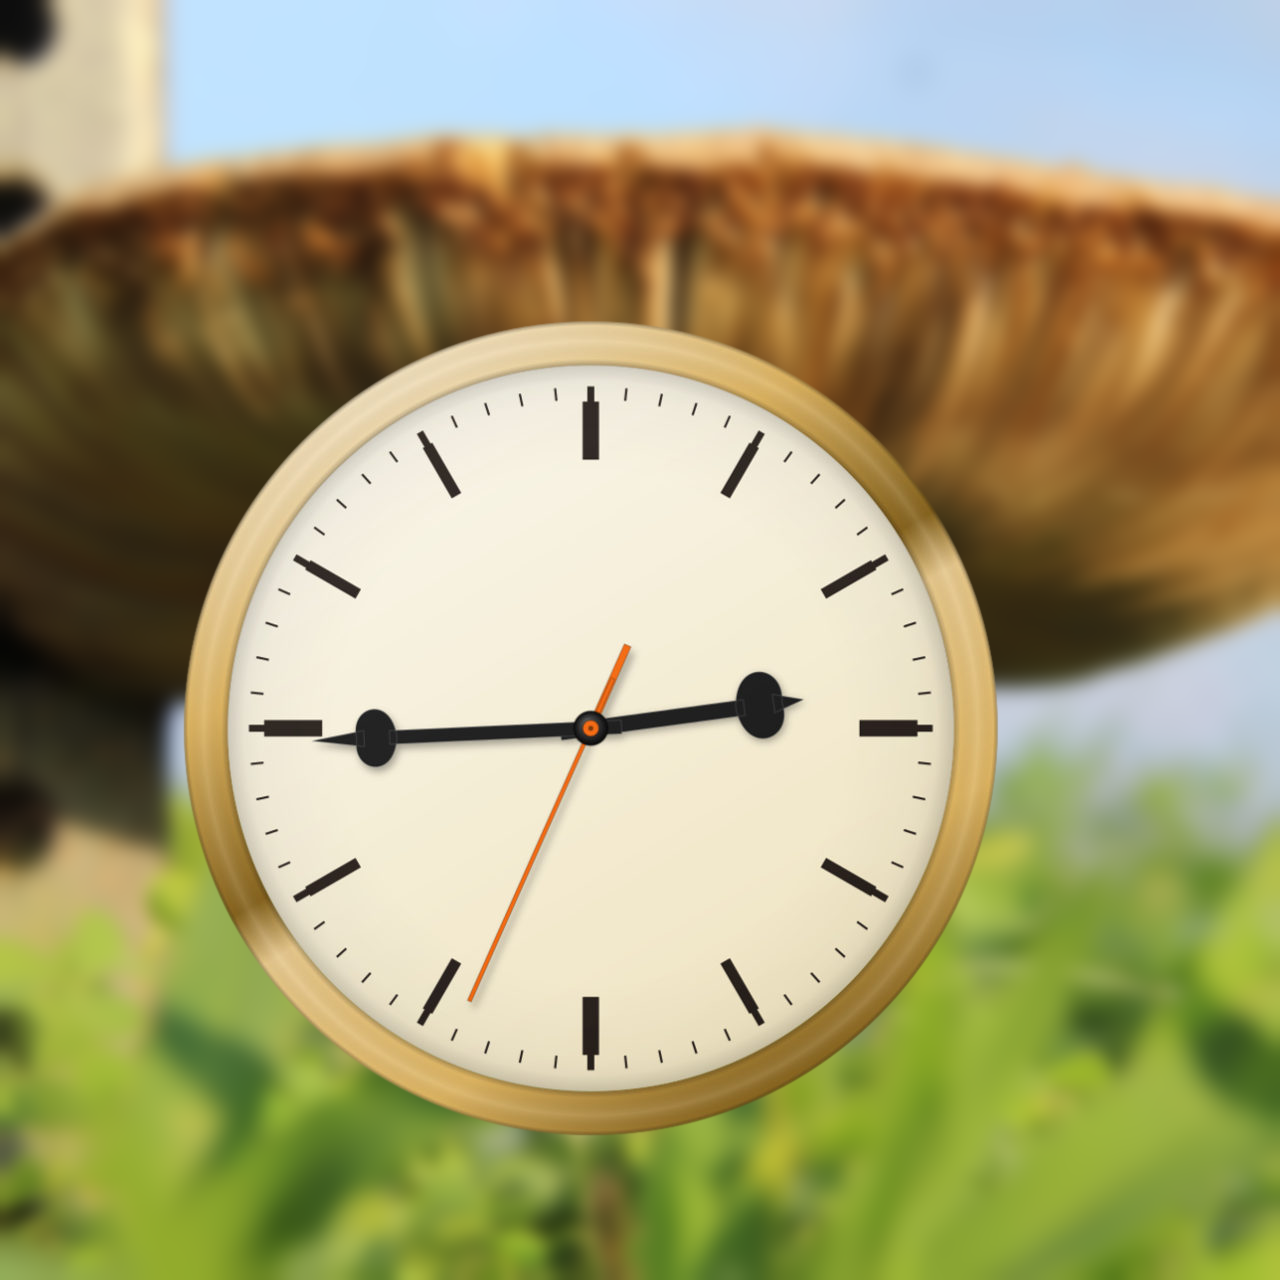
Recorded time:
2,44,34
